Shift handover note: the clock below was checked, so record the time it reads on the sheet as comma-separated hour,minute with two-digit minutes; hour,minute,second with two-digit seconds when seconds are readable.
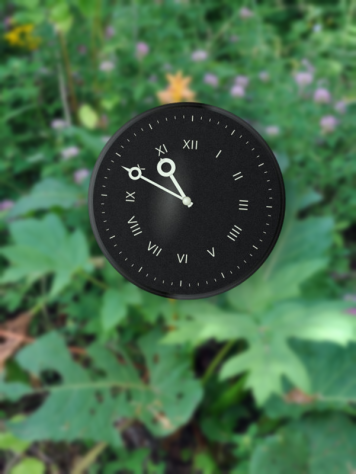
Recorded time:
10,49
